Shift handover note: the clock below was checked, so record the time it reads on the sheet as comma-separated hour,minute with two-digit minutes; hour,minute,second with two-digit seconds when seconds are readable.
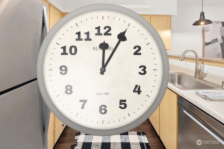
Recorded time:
12,05
